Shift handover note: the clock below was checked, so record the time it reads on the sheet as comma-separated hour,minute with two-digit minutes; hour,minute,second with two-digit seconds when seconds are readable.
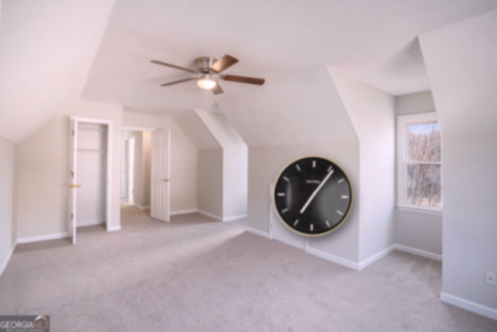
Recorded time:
7,06
